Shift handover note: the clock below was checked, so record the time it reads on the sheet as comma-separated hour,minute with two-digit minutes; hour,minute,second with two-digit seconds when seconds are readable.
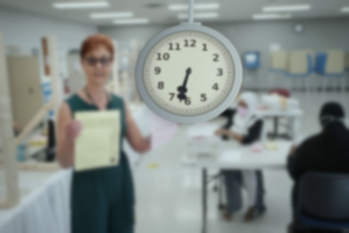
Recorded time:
6,32
